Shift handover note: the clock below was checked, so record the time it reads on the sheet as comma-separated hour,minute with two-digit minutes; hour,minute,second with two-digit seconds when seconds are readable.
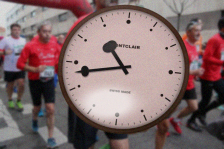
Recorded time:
10,43
